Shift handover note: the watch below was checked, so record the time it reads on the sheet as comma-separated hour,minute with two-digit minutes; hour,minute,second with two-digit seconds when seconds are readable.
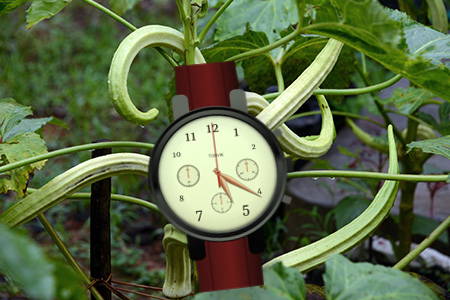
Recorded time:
5,21
